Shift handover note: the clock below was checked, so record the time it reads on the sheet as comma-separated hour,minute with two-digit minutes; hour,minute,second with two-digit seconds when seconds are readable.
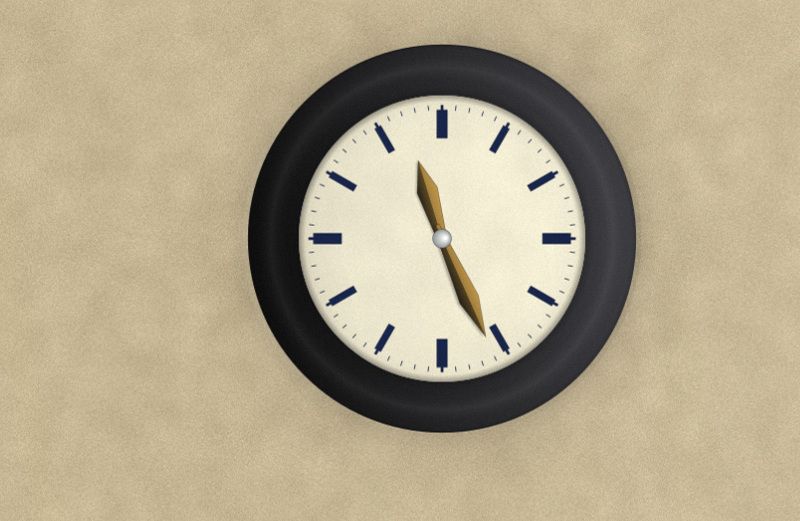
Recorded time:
11,26
